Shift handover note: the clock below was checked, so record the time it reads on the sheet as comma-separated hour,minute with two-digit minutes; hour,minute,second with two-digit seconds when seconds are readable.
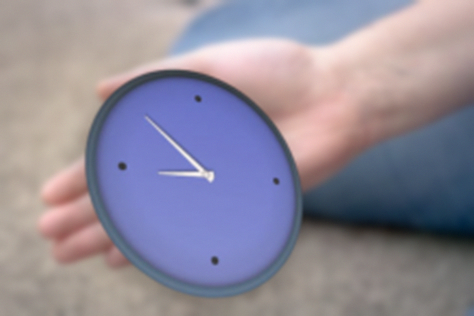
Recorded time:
8,52
